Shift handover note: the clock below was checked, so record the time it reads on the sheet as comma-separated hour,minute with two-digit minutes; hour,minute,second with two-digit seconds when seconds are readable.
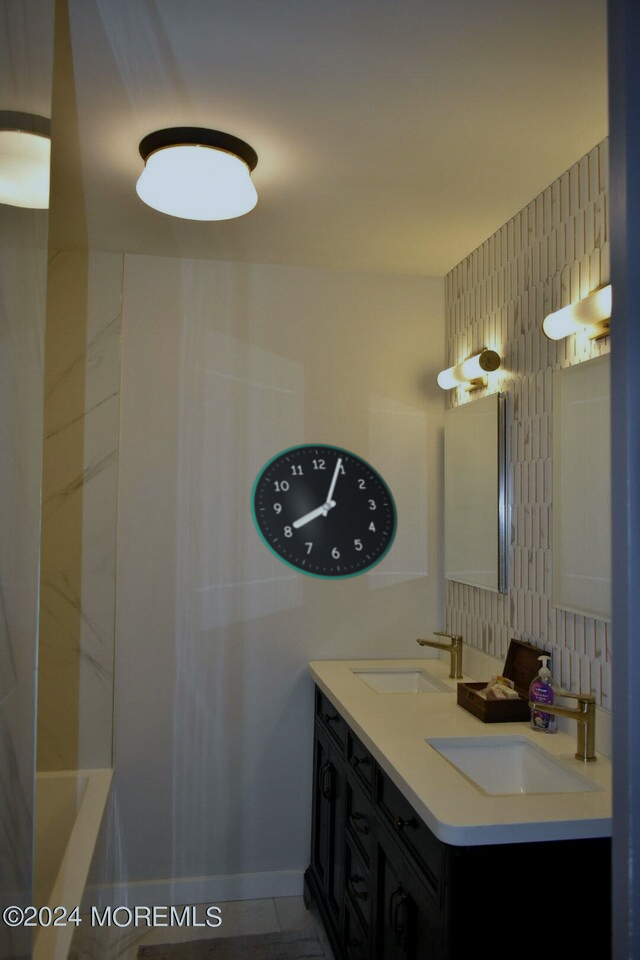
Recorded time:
8,04
